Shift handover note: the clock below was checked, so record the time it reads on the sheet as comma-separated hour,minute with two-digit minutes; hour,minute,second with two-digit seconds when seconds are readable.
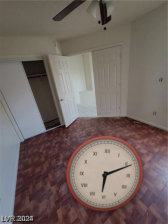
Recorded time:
6,11
